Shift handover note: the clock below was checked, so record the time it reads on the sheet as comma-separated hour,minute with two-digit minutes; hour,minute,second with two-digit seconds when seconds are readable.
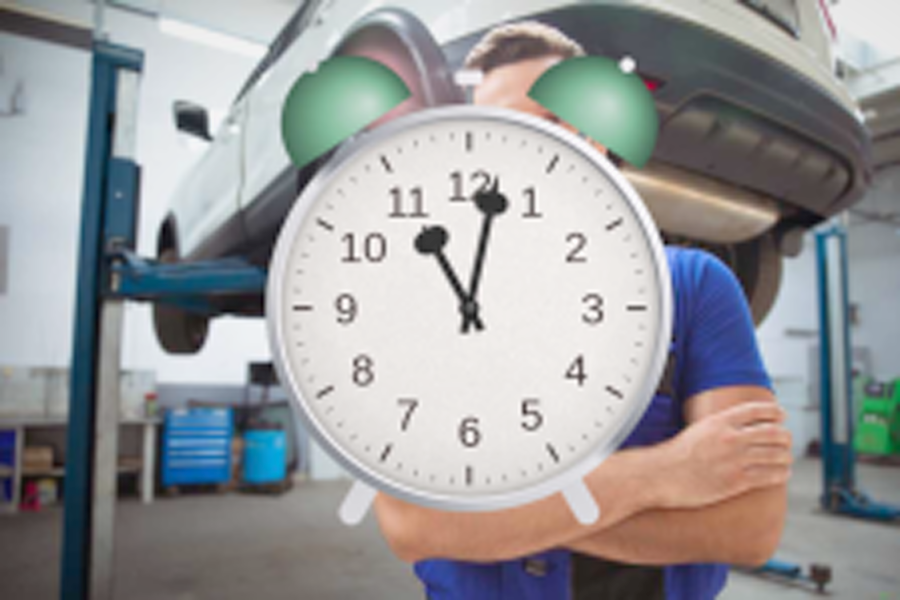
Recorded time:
11,02
